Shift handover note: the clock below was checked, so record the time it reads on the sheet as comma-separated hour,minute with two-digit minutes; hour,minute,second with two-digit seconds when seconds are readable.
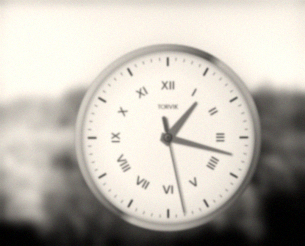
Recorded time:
1,17,28
